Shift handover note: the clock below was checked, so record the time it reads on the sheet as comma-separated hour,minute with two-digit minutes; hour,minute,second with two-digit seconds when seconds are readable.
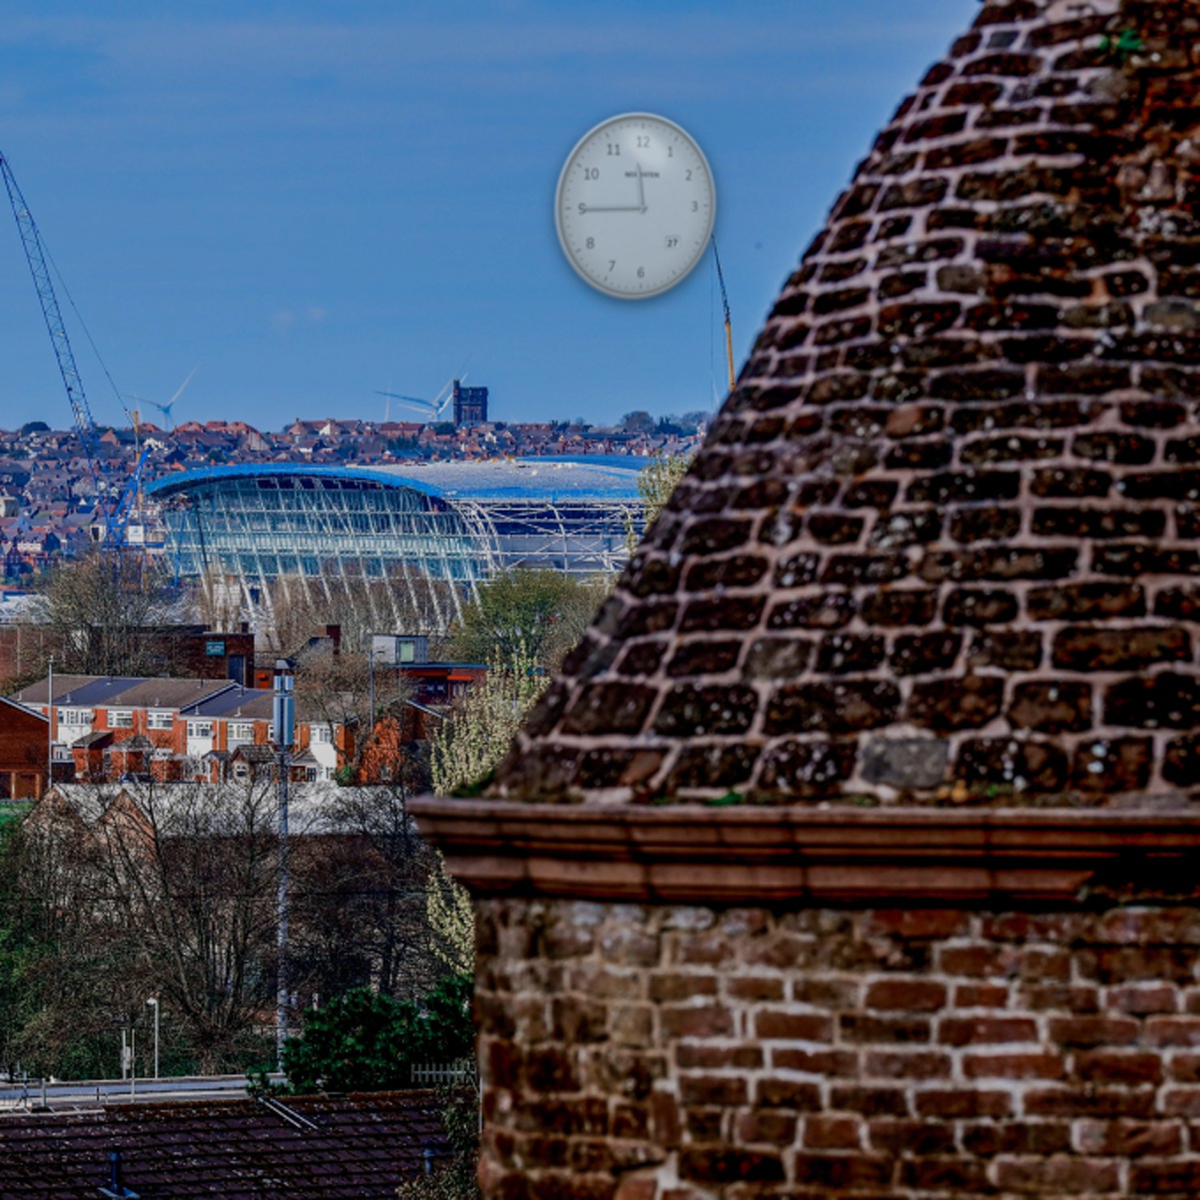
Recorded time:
11,45
